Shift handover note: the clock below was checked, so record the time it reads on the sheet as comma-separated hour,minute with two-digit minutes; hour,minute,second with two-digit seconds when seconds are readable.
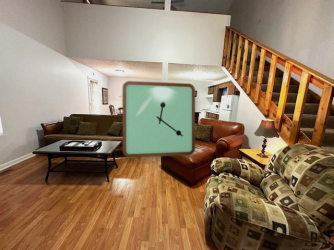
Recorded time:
12,21
